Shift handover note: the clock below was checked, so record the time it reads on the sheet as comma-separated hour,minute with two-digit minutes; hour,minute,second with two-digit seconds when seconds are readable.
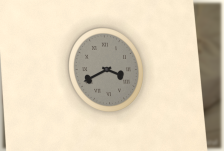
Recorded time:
3,41
